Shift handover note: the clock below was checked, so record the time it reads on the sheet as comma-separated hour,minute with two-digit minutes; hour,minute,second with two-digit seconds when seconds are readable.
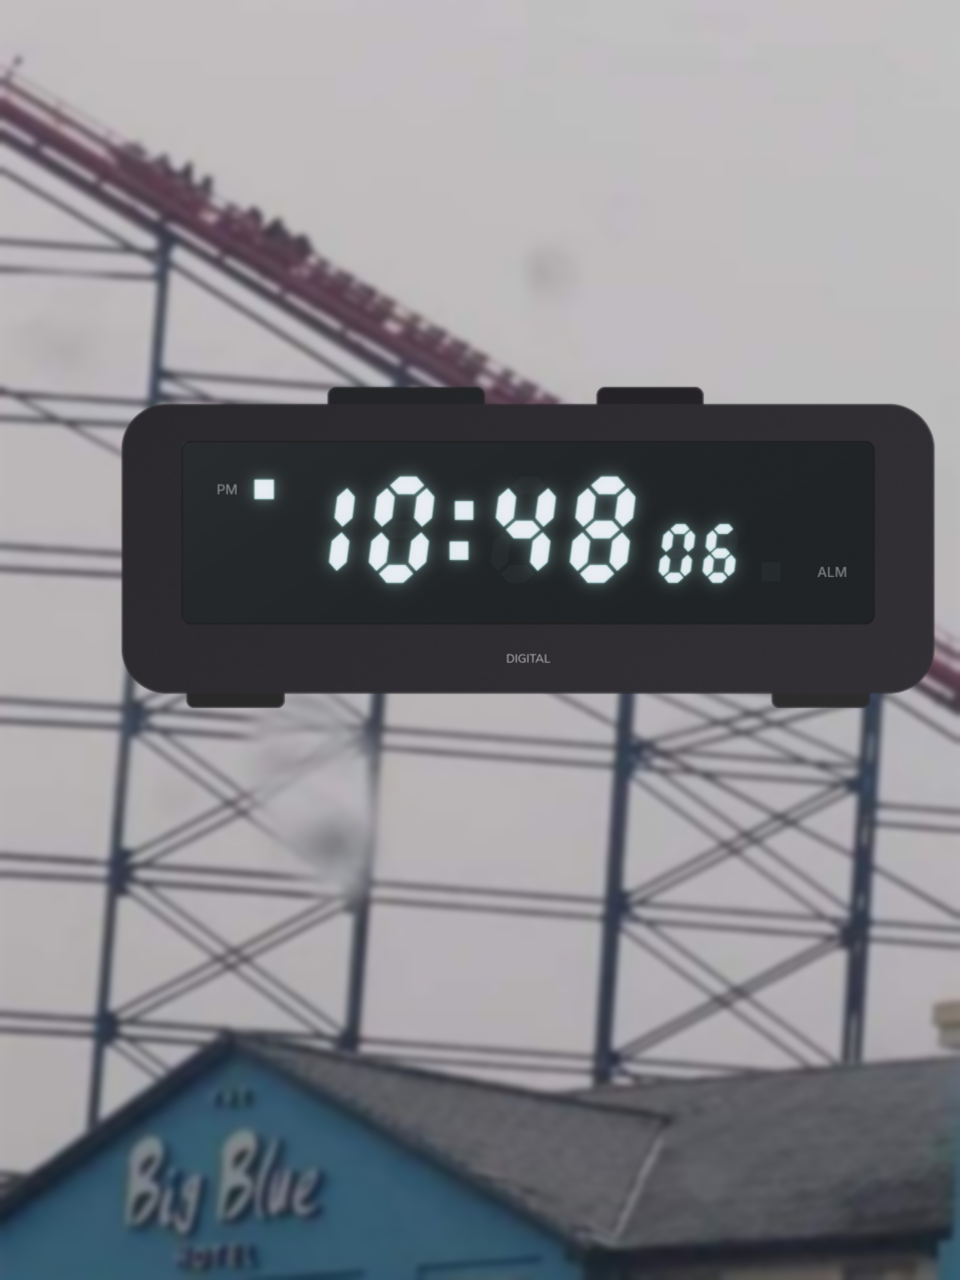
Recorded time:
10,48,06
